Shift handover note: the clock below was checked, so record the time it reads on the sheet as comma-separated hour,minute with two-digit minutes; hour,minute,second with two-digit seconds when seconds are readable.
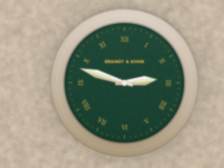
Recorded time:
2,48
